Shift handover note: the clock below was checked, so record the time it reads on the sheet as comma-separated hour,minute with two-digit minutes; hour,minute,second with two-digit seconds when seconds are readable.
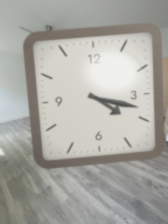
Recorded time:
4,18
